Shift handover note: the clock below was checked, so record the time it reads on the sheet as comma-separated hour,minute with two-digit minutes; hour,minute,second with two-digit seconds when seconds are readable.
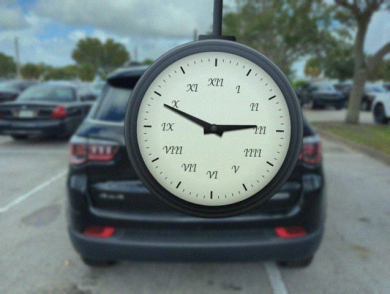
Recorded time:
2,49
